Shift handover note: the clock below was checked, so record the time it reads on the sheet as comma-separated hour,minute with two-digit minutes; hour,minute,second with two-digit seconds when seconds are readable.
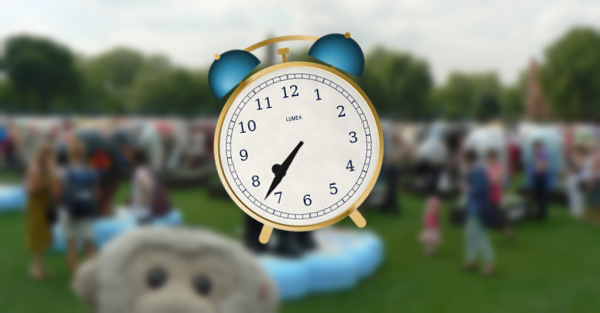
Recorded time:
7,37
